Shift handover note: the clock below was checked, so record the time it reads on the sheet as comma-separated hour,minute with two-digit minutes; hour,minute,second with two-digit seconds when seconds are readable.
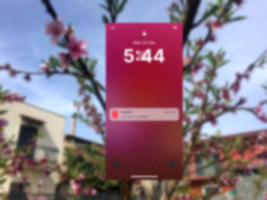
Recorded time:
5,44
